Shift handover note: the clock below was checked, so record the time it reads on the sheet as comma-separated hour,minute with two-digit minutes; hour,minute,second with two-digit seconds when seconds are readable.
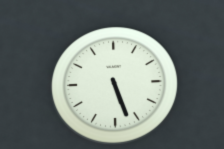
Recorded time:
5,27
